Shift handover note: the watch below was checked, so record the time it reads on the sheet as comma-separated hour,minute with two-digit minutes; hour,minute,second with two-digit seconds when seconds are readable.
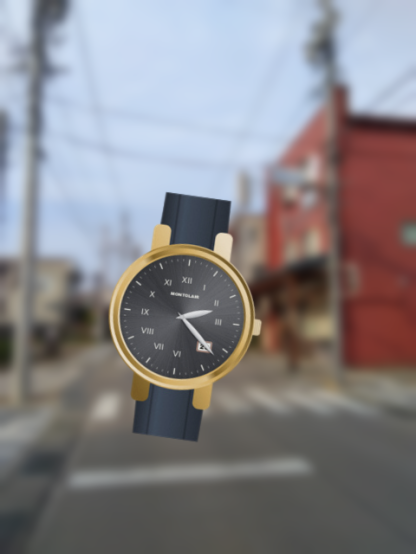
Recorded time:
2,22
